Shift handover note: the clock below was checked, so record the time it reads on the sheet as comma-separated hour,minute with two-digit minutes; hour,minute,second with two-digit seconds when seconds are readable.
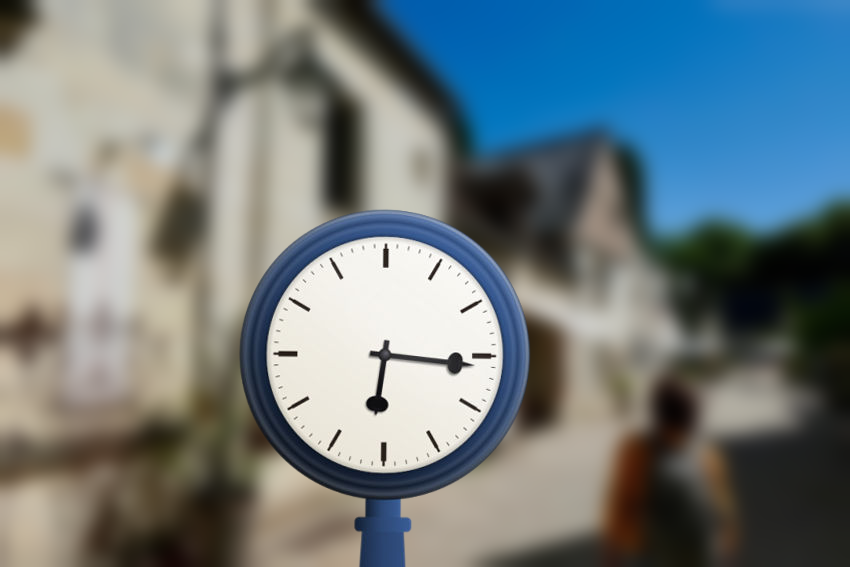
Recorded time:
6,16
